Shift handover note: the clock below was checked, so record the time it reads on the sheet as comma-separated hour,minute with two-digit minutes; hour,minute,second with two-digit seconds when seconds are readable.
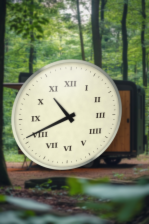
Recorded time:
10,41
